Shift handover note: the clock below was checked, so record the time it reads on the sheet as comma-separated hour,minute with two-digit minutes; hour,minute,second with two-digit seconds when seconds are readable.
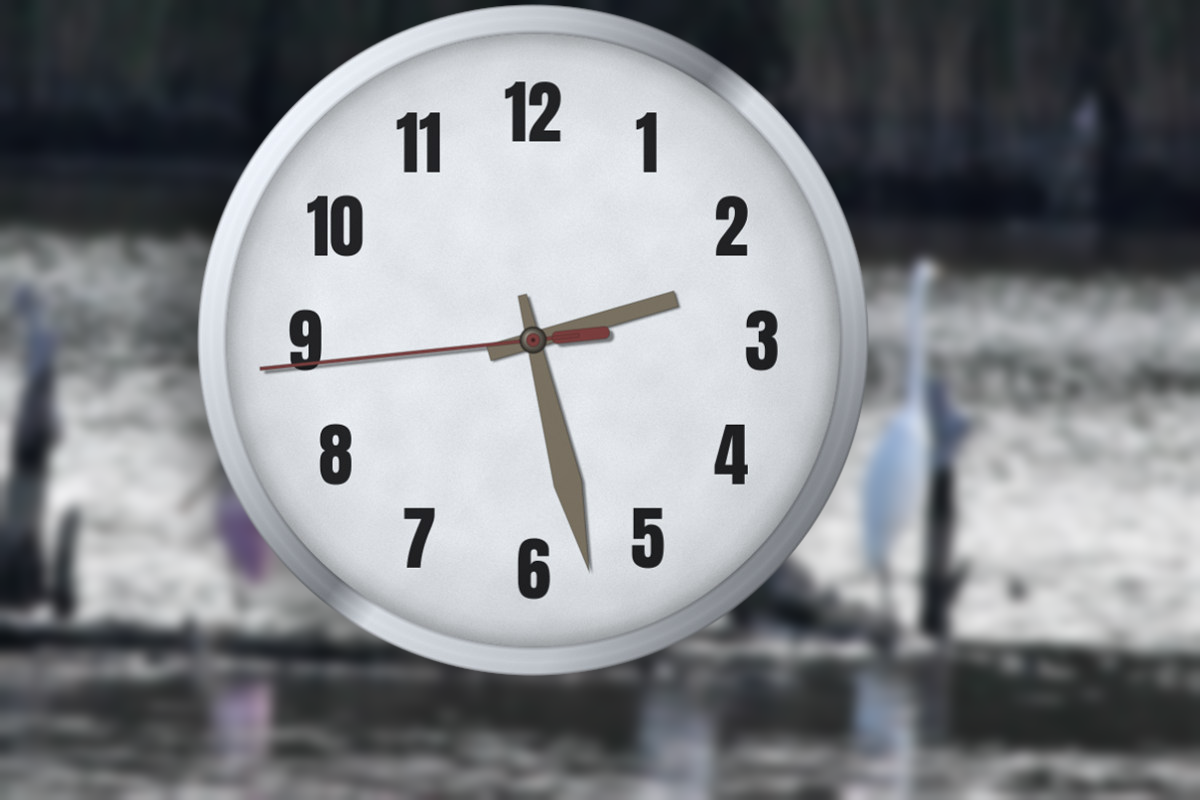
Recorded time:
2,27,44
